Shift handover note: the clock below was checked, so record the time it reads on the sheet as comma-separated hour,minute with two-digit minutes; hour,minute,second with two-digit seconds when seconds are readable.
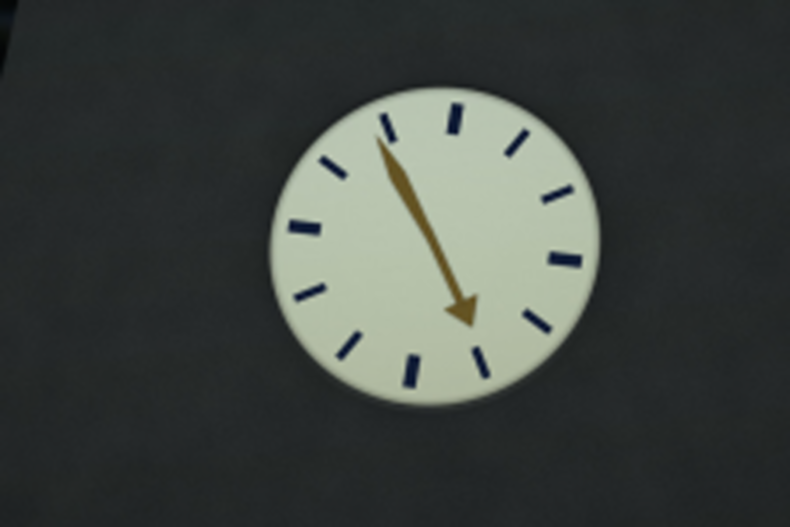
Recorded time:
4,54
